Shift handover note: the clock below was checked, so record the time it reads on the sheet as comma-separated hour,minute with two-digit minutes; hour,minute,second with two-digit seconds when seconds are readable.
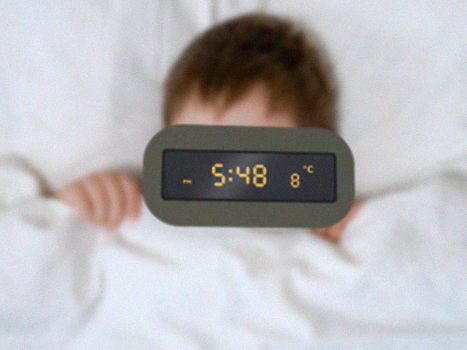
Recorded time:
5,48
